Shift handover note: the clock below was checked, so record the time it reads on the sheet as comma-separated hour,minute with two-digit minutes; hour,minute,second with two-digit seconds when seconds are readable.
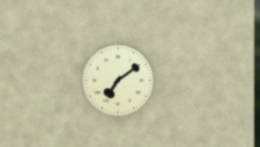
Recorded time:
7,09
